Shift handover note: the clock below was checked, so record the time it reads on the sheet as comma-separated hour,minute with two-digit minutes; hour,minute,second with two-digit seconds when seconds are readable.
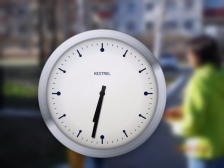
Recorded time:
6,32
